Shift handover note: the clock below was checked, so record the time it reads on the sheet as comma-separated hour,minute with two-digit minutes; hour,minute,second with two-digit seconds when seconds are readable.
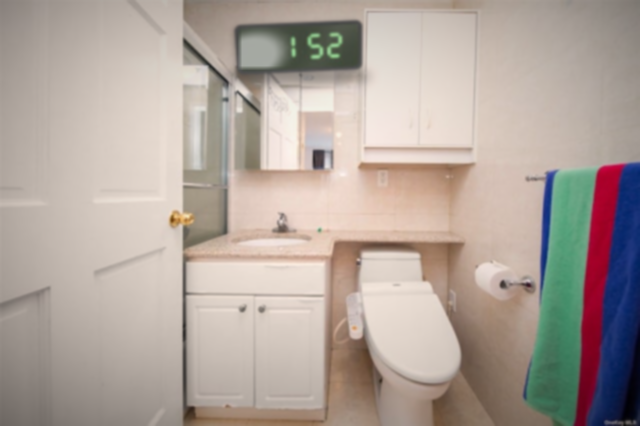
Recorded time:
1,52
